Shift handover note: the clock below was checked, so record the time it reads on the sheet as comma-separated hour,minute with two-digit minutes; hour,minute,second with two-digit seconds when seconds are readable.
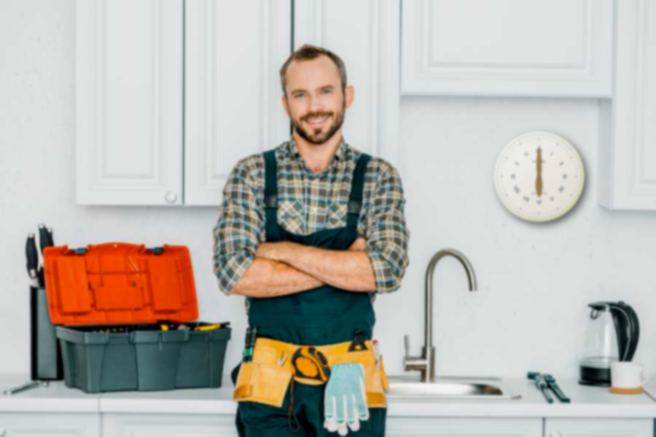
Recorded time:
6,00
